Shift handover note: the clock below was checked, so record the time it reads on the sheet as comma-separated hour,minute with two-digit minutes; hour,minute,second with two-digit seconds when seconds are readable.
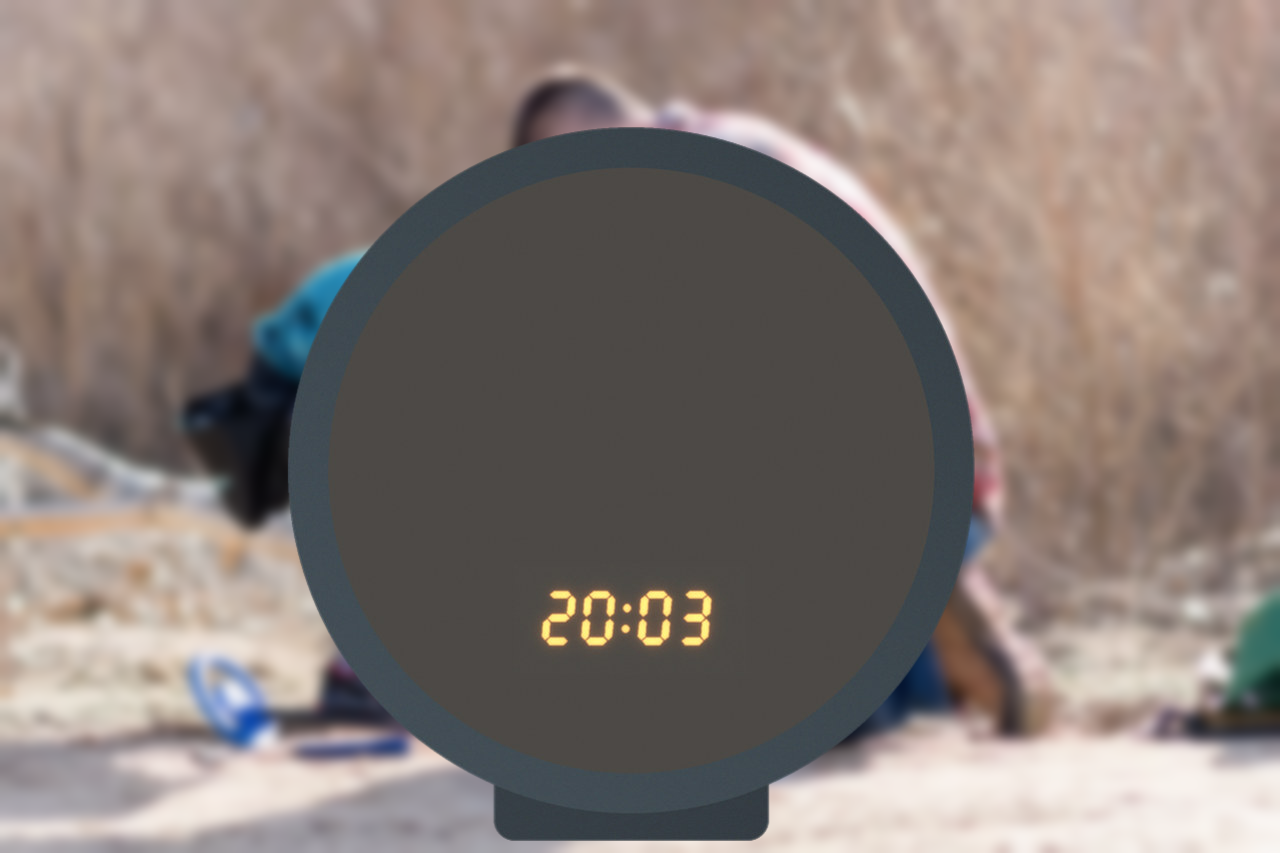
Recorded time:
20,03
